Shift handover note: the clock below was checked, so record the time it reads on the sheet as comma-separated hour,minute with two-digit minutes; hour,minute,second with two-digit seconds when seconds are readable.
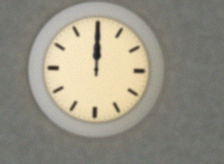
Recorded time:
12,00
